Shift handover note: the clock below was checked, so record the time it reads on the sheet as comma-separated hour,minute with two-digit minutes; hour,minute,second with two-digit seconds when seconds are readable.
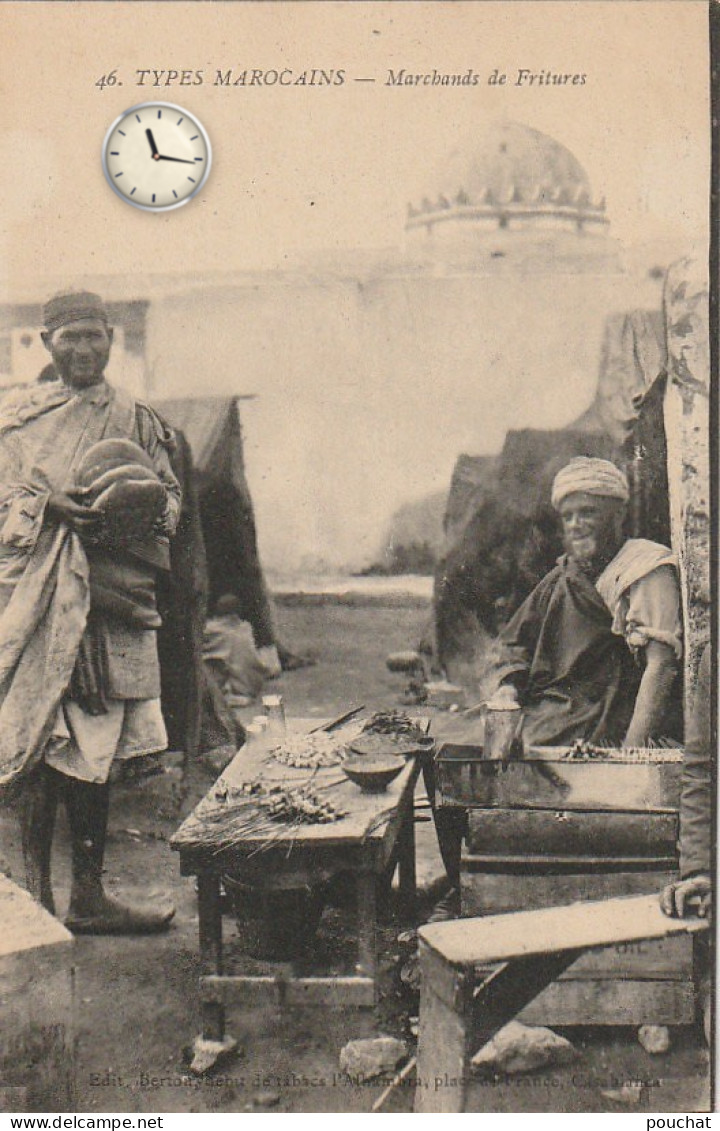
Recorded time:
11,16
